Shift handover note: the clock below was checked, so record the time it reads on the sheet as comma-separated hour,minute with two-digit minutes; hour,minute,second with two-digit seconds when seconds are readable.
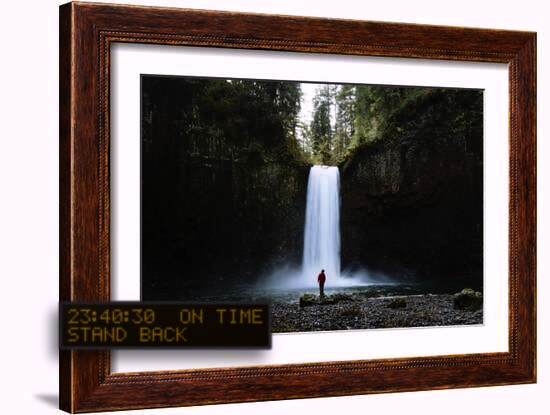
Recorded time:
23,40,30
